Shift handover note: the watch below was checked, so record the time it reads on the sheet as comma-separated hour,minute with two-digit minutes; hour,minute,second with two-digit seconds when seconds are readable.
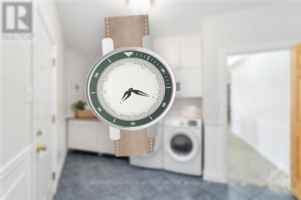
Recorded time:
7,19
